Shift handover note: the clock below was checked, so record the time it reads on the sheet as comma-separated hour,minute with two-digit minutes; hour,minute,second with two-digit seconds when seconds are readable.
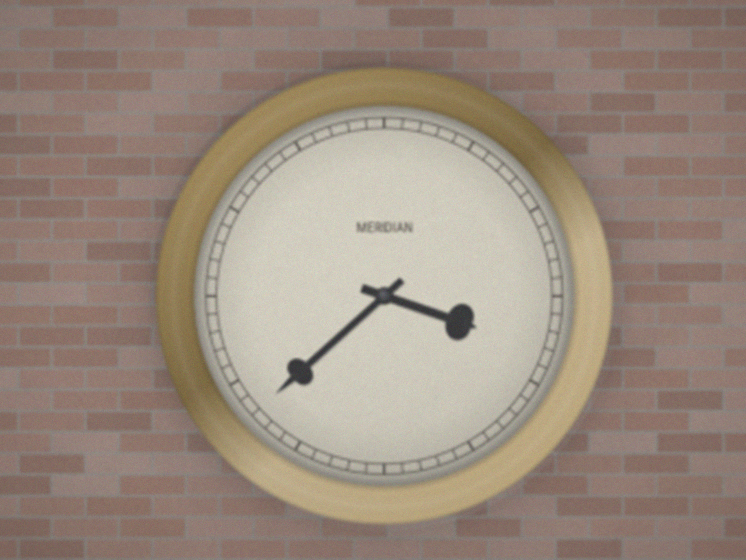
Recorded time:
3,38
